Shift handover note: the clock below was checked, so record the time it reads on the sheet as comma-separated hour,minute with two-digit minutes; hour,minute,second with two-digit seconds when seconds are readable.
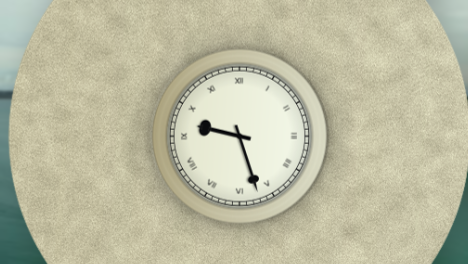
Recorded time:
9,27
